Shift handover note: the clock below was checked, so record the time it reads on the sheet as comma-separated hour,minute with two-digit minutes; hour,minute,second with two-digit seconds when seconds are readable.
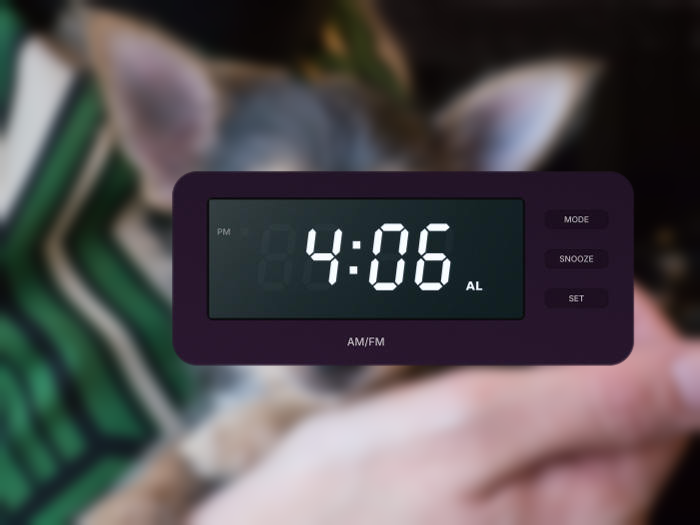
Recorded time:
4,06
